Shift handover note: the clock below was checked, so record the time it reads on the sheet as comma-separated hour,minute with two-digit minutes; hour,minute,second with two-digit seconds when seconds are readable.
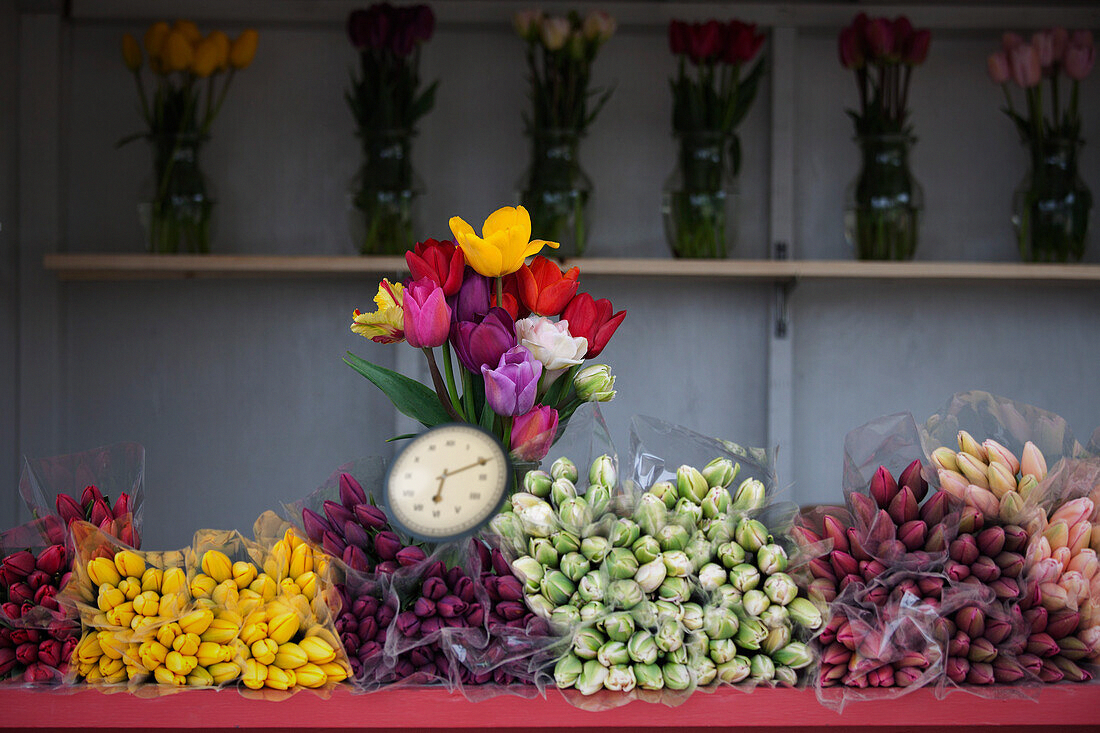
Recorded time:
6,11
